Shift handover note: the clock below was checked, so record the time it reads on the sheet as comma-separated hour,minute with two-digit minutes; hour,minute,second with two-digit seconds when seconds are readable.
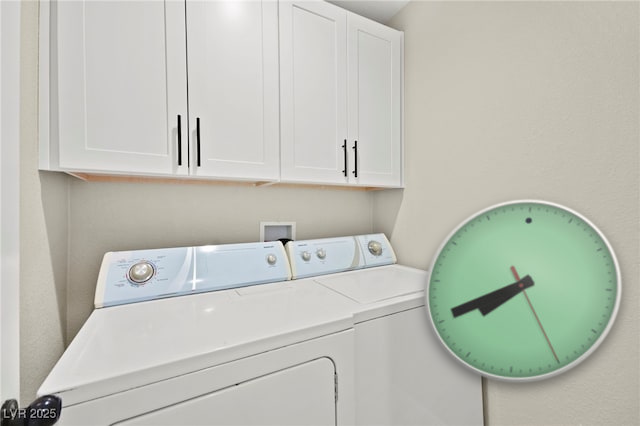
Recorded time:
7,40,25
